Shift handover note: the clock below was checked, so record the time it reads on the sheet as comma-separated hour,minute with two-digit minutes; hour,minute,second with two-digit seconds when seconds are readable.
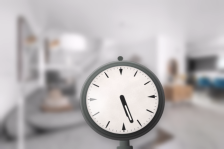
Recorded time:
5,27
